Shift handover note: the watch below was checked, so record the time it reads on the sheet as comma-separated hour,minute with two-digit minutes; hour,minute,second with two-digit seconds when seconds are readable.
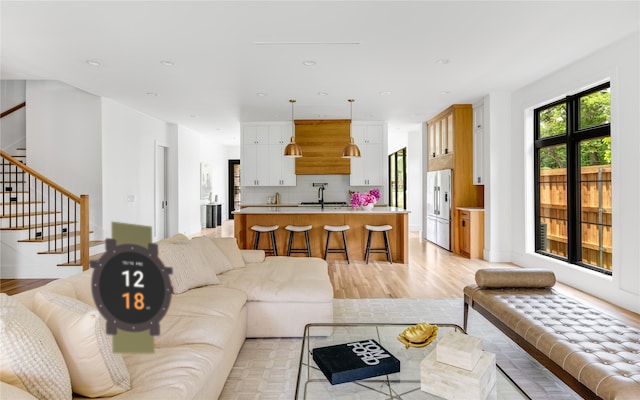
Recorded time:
12,18
